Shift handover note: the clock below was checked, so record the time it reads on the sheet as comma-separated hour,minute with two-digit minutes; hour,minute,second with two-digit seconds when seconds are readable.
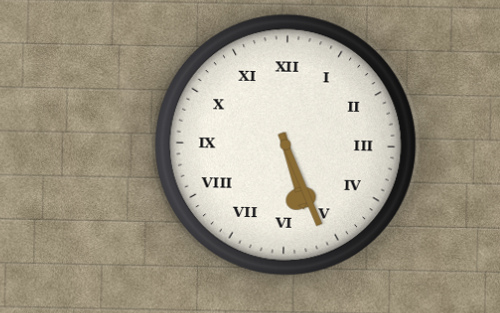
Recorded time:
5,26
